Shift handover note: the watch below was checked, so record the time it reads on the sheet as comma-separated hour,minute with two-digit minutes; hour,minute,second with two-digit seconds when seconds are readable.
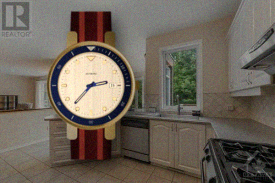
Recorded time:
2,37
